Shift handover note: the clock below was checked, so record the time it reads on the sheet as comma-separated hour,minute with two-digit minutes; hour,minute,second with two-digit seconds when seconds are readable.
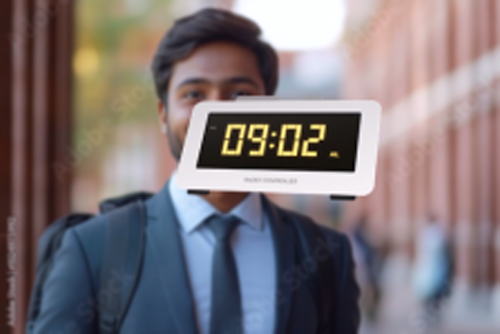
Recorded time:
9,02
